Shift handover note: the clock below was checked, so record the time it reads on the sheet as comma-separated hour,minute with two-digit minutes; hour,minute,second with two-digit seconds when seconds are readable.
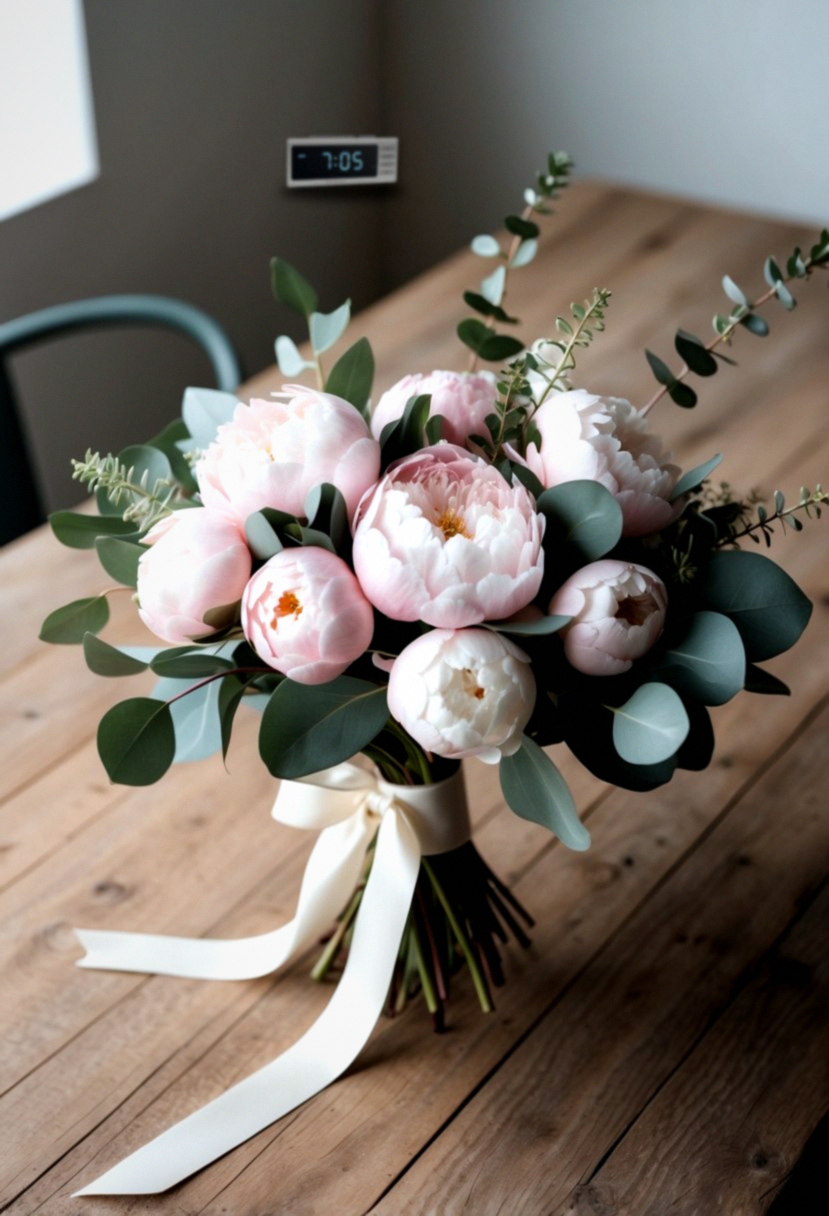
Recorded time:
7,05
